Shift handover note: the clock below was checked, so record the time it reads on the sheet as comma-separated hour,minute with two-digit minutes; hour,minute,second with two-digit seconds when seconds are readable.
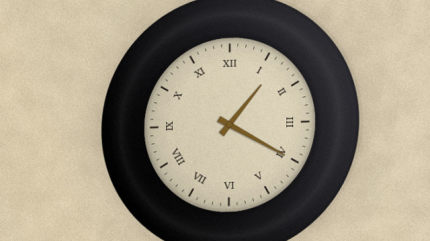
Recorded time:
1,20
